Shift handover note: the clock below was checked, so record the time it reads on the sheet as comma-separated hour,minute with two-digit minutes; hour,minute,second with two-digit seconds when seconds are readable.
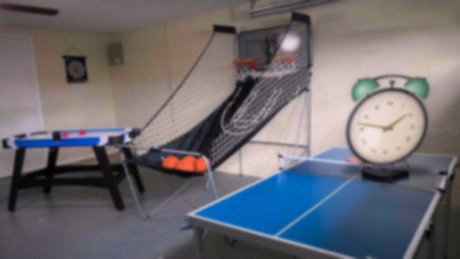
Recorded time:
1,47
